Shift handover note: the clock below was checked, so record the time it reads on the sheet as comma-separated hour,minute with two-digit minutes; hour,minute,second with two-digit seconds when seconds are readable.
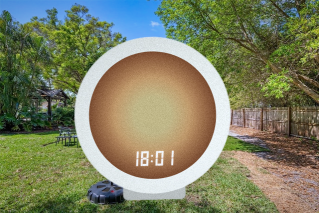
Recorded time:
18,01
